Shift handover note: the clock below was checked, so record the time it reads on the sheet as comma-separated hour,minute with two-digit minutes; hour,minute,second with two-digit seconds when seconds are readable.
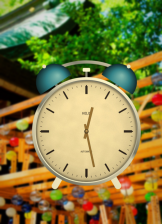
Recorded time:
12,28
